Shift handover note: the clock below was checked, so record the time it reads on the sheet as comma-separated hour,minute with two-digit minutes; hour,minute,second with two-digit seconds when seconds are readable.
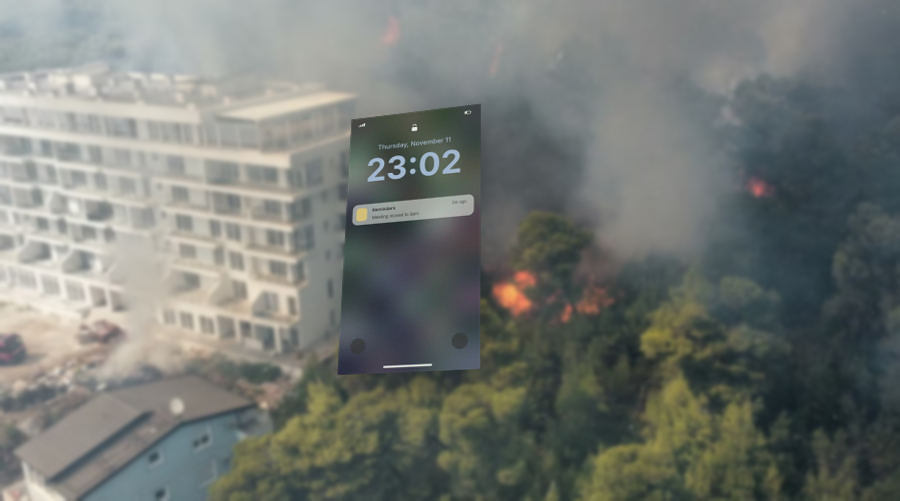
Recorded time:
23,02
